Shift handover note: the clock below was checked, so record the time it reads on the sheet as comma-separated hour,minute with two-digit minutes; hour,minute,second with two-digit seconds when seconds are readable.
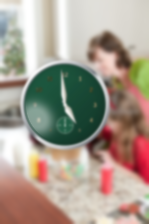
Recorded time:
4,59
